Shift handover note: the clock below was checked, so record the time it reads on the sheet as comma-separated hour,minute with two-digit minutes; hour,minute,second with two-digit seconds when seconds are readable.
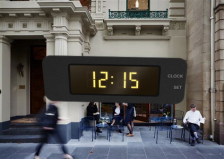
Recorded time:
12,15
